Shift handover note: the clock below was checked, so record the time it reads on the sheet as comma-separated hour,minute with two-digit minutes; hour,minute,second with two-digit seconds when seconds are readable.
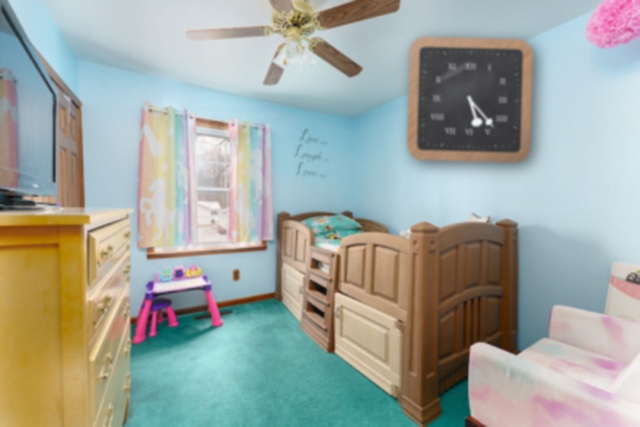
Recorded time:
5,23
